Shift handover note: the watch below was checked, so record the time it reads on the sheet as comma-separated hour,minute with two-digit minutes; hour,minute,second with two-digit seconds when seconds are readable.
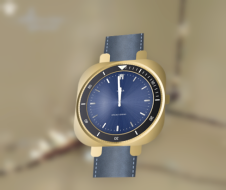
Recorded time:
11,59
